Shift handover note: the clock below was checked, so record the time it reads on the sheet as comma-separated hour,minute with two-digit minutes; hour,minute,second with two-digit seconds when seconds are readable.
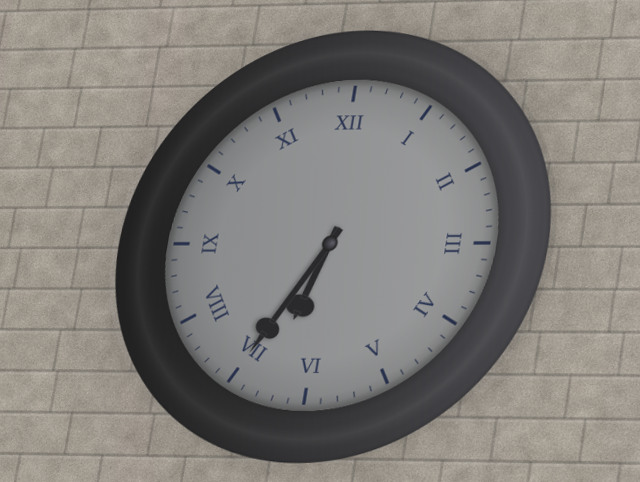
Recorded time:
6,35
